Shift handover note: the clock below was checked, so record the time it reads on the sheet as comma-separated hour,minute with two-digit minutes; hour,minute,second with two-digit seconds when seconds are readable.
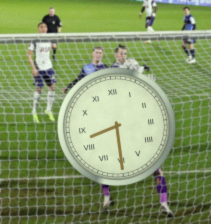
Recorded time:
8,30
